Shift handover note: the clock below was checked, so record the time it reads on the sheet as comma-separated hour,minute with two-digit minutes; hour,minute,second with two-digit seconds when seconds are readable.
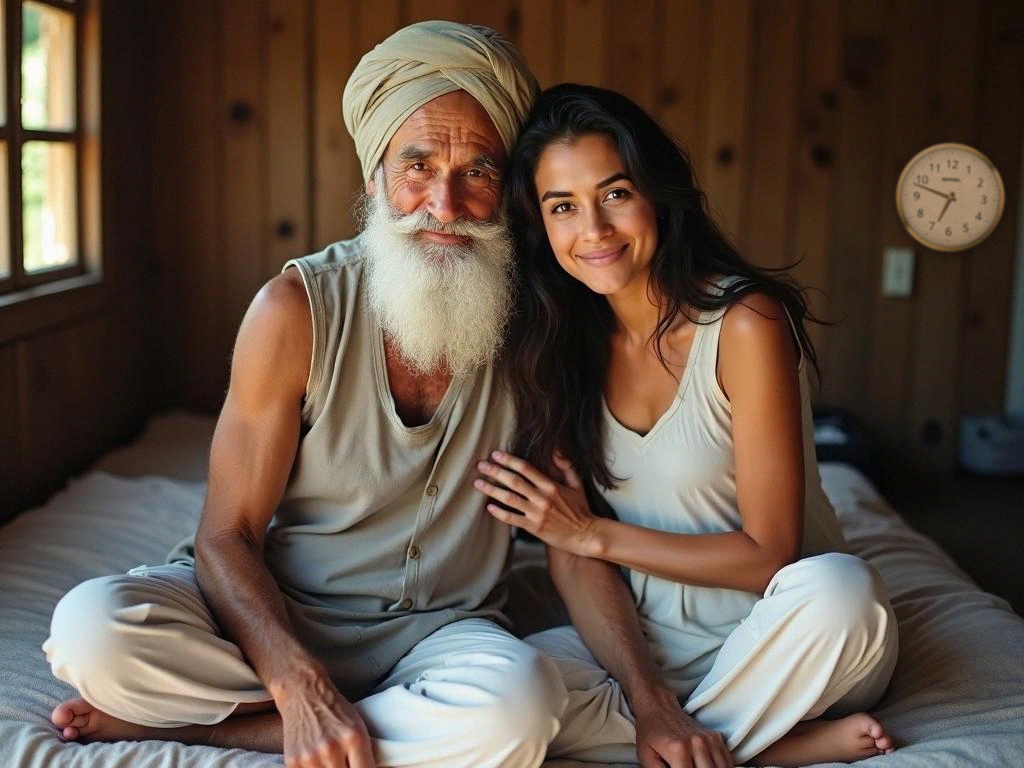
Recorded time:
6,48
